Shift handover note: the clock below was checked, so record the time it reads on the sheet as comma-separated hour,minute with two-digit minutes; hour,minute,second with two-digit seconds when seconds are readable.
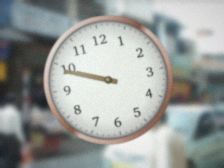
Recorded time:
9,49
